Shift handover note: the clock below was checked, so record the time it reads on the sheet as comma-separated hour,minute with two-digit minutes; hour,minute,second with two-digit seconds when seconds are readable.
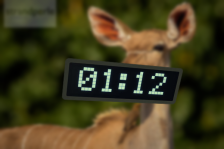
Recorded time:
1,12
